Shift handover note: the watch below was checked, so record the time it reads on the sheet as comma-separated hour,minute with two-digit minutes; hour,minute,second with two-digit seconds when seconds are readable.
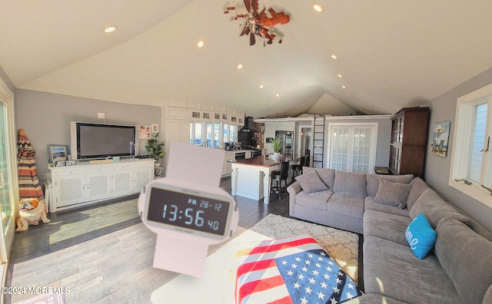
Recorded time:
13,56
